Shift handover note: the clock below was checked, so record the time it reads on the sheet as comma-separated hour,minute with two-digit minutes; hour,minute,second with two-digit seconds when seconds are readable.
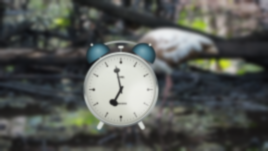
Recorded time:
6,58
